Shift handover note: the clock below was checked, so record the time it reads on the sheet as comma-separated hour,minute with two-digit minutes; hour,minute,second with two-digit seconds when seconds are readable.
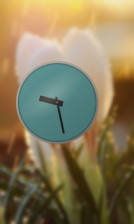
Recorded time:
9,28
